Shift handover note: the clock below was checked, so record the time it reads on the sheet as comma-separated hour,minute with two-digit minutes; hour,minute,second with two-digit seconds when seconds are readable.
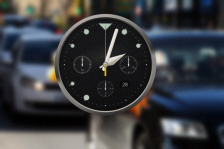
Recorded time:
2,03
